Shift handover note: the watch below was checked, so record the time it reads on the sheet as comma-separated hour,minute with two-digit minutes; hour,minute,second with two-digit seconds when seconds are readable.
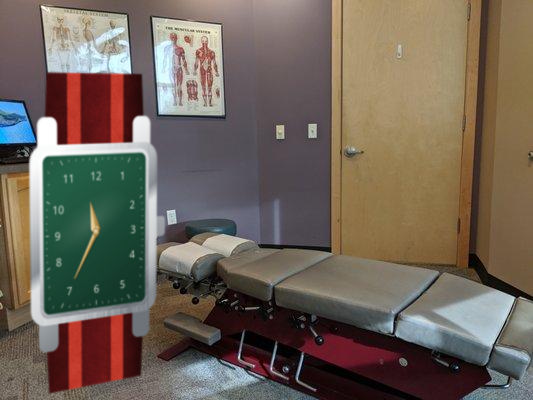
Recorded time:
11,35
